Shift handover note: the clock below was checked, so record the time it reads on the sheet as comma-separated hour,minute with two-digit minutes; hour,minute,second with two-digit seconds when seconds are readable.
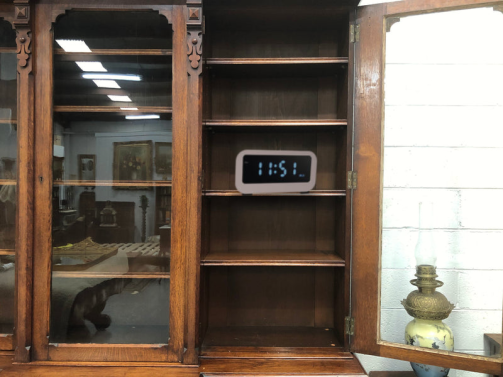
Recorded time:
11,51
